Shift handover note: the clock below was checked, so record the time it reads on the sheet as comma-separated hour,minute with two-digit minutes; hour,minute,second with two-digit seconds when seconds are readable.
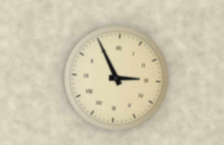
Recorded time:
2,55
